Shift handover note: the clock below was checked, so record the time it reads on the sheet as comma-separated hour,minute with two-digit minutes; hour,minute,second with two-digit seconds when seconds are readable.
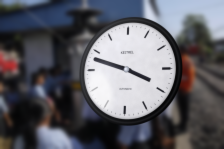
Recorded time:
3,48
